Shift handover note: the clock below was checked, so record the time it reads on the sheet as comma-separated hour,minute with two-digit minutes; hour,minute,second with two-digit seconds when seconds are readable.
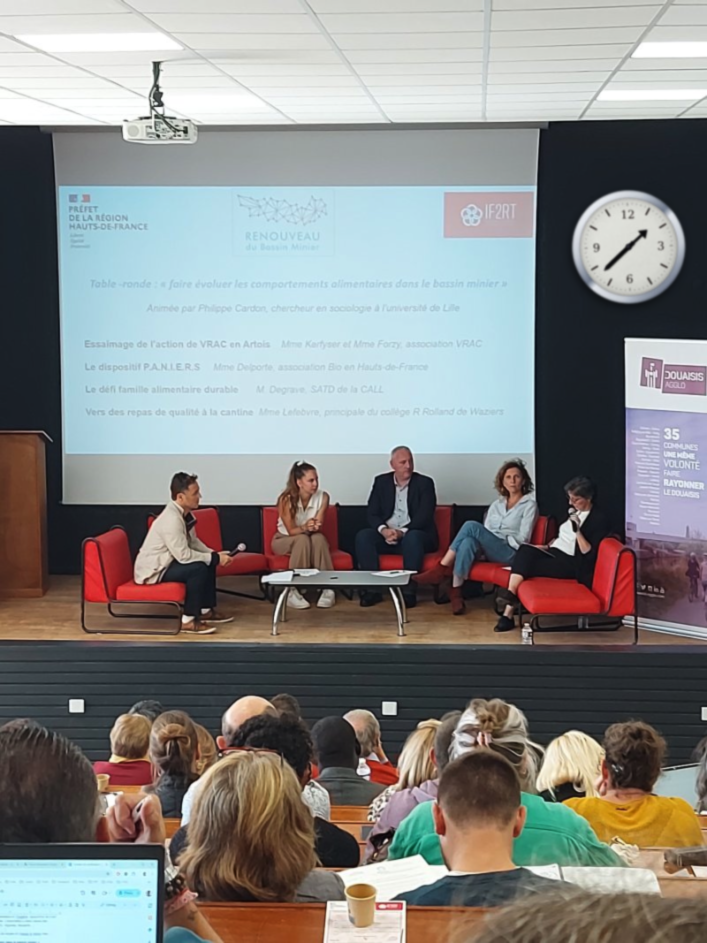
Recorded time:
1,38
